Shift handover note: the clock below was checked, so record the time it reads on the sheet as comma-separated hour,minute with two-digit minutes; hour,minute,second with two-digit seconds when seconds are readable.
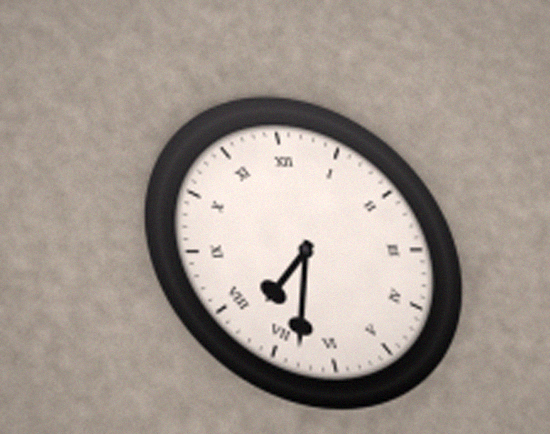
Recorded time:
7,33
